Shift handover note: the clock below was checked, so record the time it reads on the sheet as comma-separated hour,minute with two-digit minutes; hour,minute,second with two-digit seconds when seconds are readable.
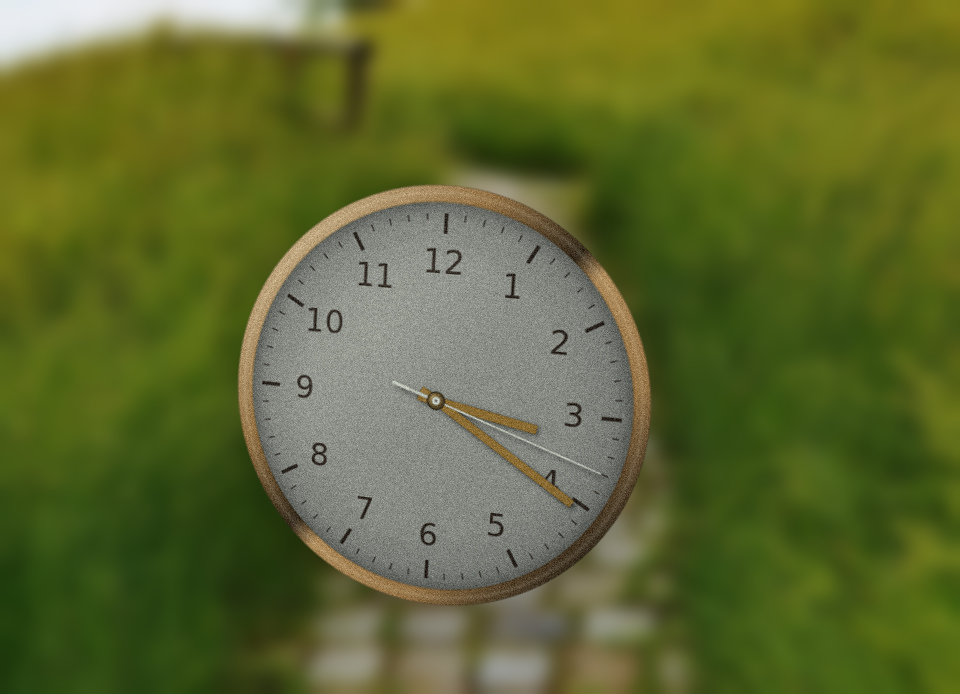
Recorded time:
3,20,18
